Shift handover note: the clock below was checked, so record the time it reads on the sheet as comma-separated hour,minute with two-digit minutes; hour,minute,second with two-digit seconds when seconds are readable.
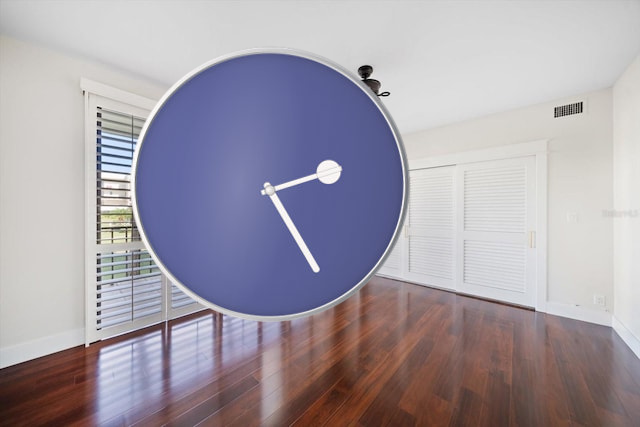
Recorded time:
2,25
